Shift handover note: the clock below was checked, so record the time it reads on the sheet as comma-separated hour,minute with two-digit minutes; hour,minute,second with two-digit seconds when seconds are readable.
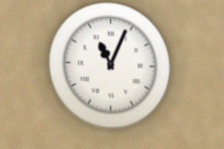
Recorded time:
11,04
